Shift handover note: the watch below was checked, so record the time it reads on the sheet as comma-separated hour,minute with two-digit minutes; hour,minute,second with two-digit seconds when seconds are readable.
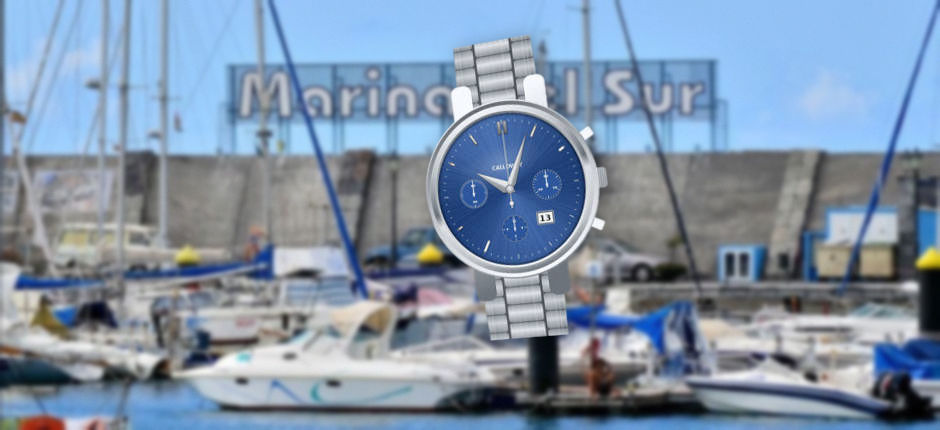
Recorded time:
10,04
